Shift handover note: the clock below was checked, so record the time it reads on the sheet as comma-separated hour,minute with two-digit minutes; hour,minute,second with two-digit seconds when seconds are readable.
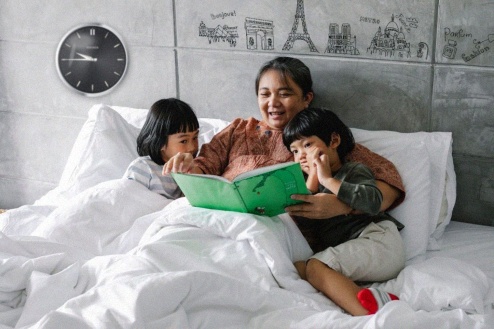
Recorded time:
9,45
